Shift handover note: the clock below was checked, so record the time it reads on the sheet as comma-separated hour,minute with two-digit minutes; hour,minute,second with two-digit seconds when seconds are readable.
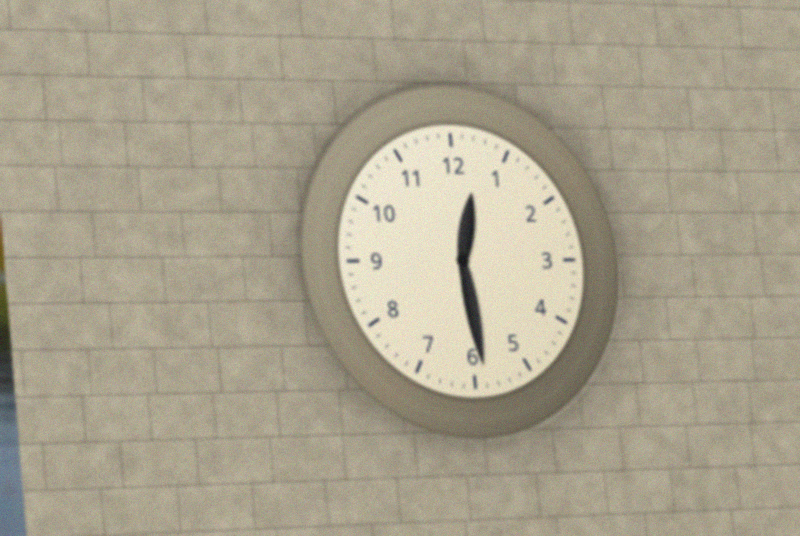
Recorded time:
12,29
